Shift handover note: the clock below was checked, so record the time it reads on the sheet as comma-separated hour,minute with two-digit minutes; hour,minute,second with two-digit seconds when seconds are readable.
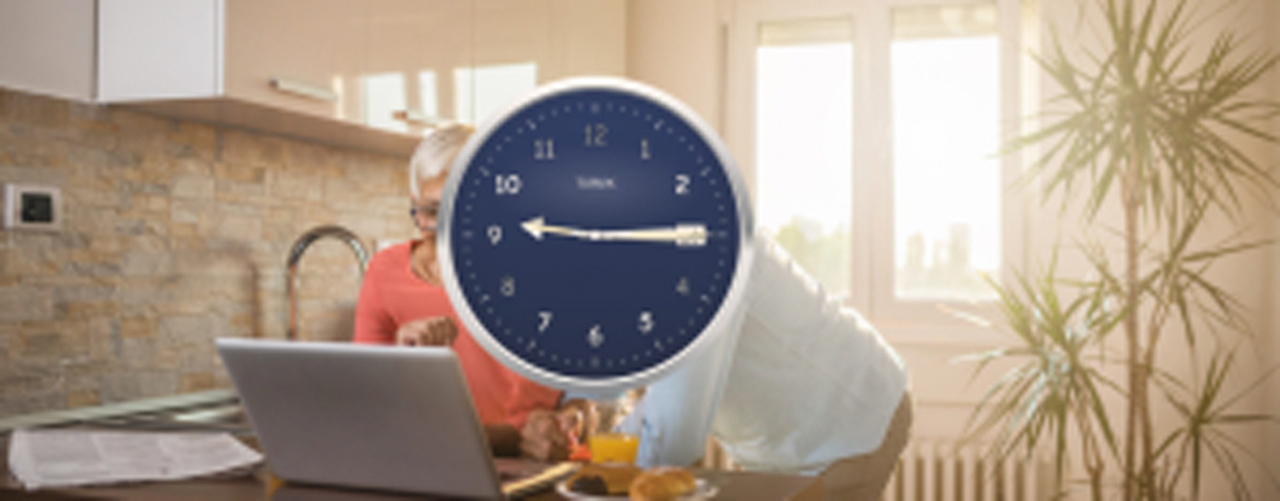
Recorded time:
9,15
